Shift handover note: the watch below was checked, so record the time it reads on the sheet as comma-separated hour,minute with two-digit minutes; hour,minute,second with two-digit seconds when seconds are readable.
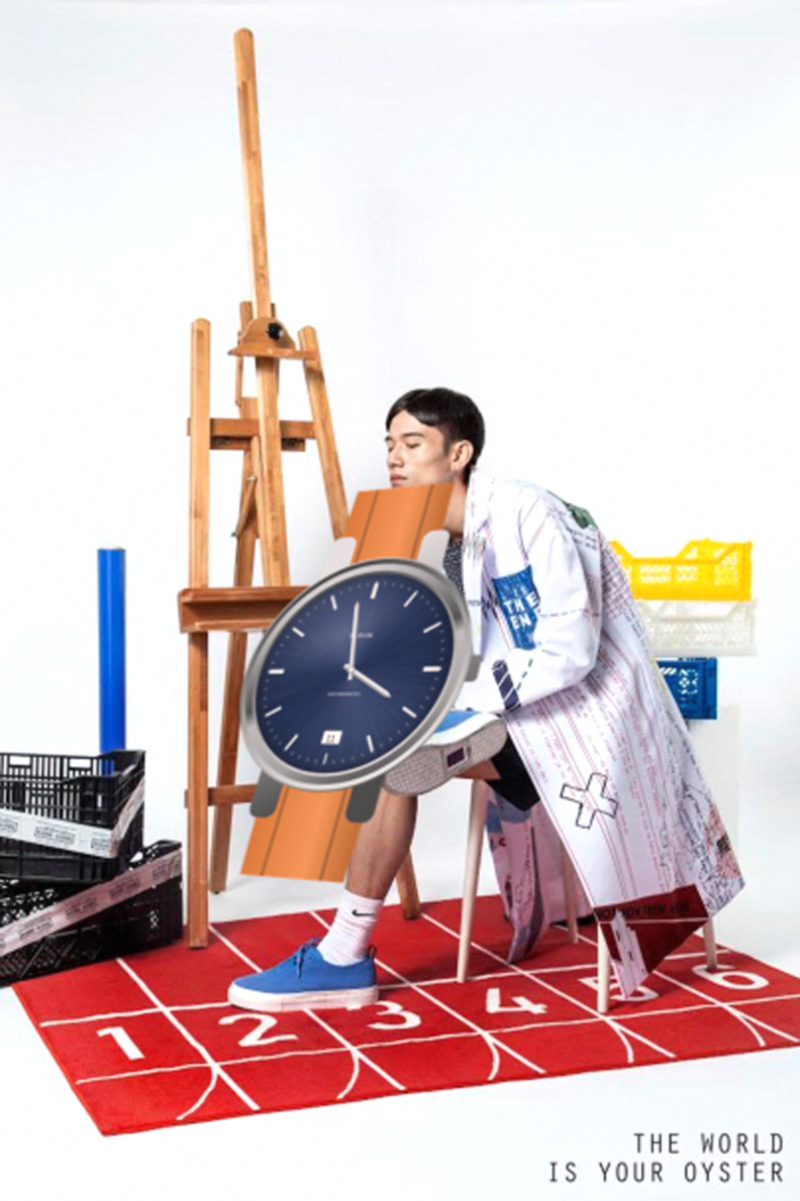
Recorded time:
3,58
